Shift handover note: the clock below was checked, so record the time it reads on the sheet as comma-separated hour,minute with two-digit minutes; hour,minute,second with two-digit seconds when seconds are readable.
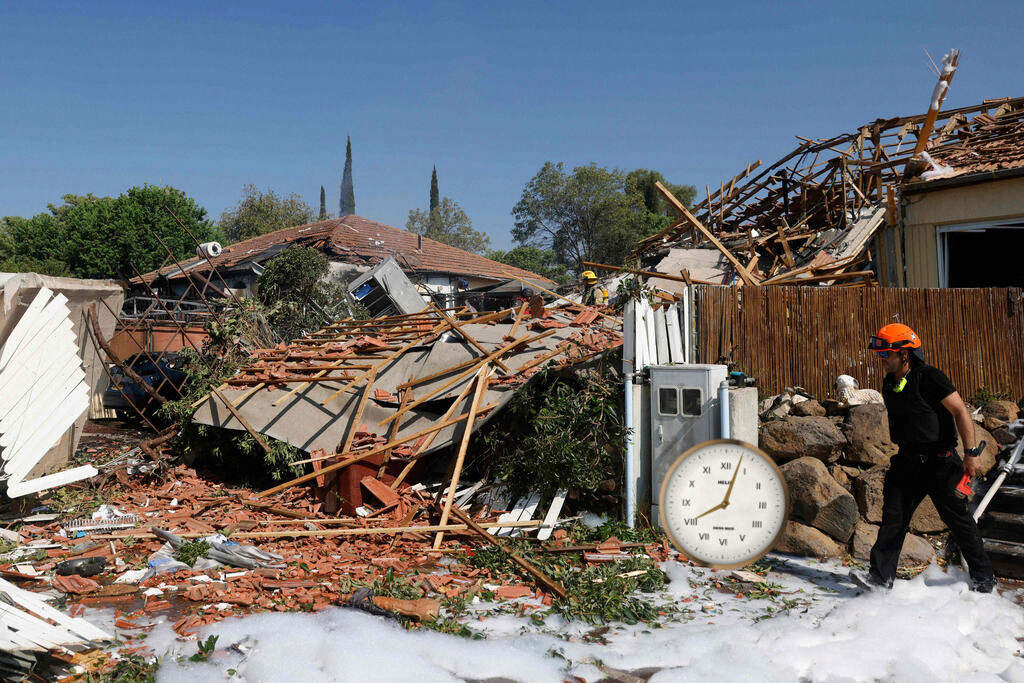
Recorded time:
8,03
